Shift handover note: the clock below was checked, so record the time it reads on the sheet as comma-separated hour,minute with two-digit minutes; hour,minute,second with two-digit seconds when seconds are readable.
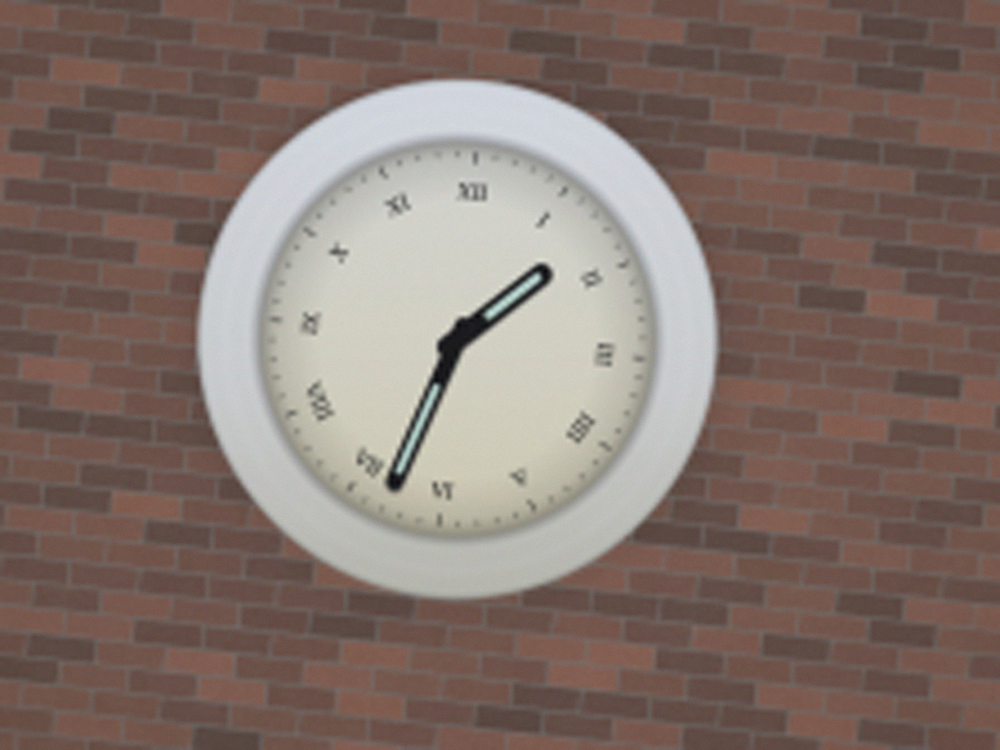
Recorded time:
1,33
